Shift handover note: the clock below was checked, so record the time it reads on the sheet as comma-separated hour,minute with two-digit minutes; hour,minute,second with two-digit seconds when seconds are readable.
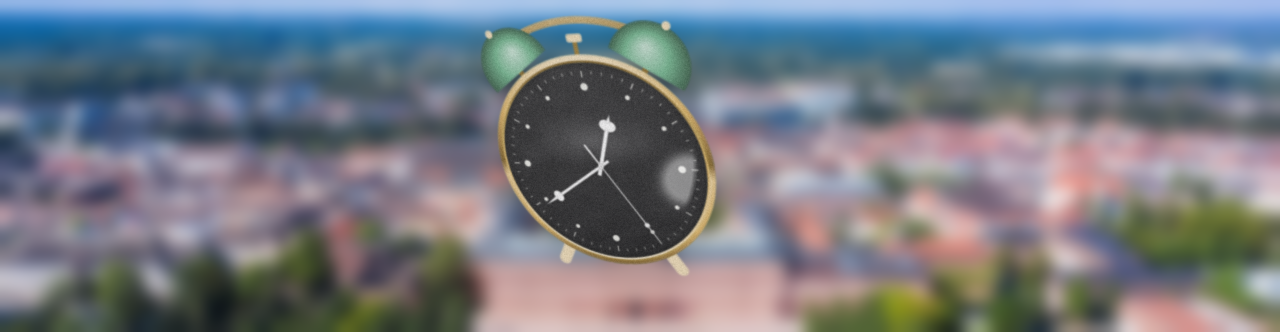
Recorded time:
12,39,25
